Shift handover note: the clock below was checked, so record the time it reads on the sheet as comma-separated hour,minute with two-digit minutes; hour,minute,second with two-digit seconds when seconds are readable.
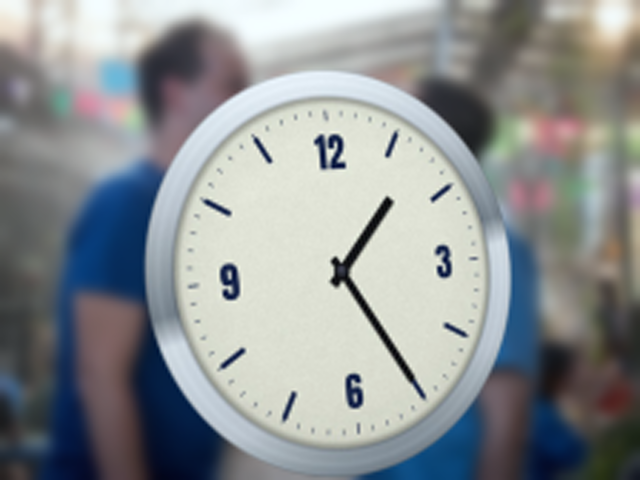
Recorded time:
1,25
